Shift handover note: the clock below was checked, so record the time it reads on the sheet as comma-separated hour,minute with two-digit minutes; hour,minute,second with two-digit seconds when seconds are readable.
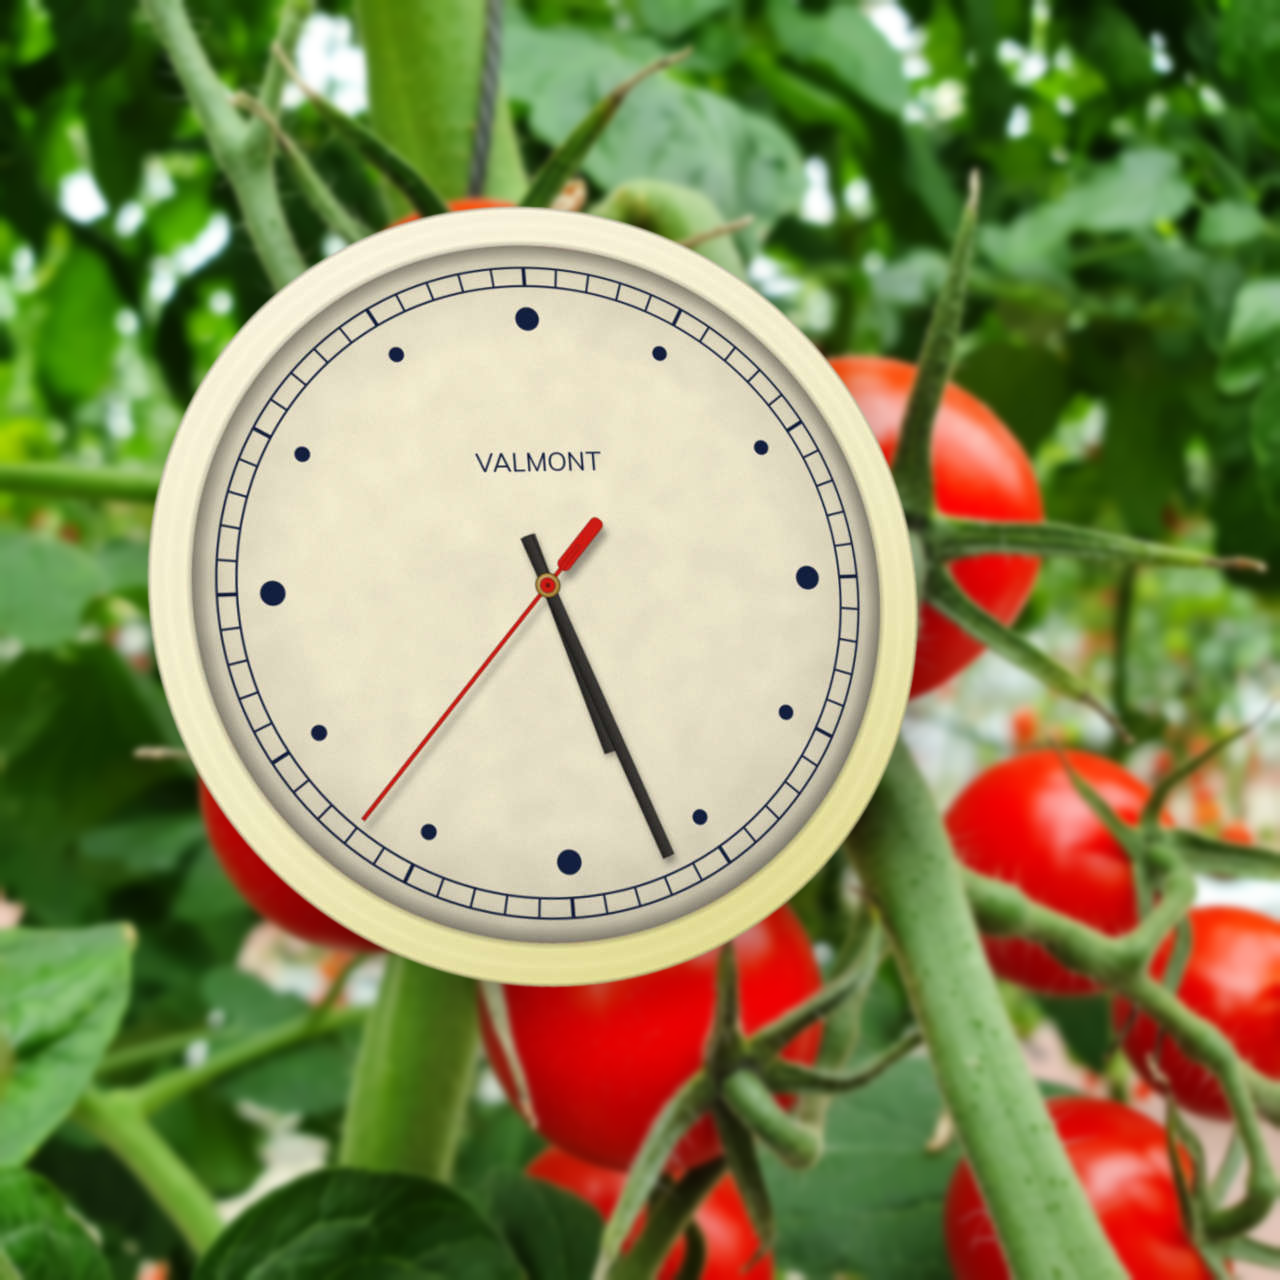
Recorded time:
5,26,37
